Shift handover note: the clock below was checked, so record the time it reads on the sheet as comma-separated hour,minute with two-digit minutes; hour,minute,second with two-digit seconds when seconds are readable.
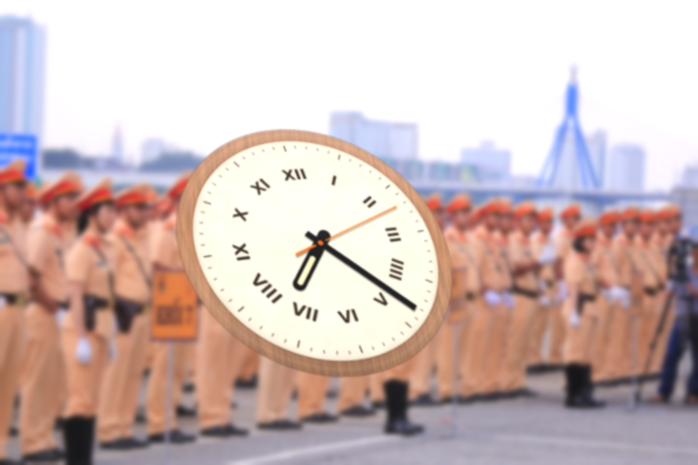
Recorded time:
7,23,12
